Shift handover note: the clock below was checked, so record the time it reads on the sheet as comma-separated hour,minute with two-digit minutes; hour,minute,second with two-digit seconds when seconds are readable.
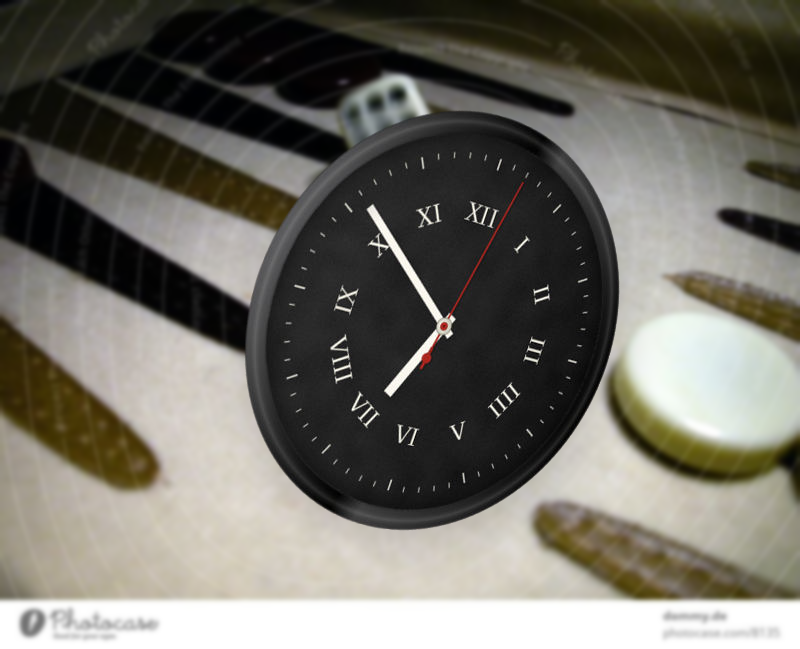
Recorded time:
6,51,02
